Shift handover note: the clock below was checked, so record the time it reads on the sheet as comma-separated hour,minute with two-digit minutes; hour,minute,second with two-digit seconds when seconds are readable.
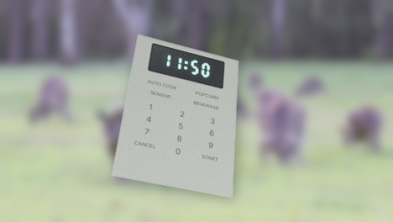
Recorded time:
11,50
